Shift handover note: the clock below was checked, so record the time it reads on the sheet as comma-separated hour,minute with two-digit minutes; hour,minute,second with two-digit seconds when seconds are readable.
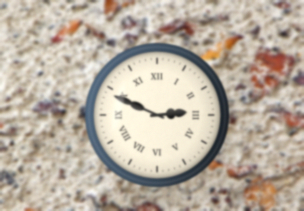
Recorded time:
2,49
